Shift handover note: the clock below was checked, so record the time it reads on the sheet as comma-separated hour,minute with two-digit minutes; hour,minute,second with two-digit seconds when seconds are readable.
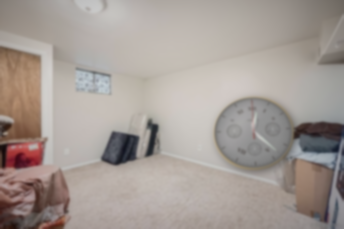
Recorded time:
12,23
